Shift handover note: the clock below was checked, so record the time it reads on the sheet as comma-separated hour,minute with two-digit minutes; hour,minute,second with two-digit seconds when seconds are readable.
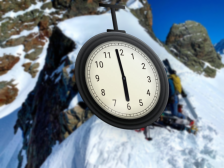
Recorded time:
5,59
